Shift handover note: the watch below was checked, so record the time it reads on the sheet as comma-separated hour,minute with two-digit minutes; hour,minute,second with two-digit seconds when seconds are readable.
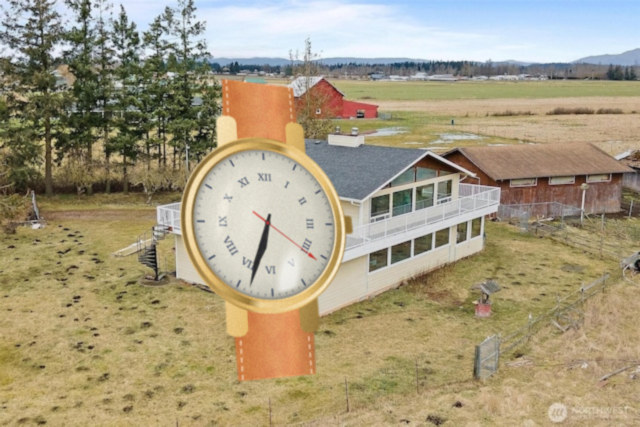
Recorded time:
6,33,21
